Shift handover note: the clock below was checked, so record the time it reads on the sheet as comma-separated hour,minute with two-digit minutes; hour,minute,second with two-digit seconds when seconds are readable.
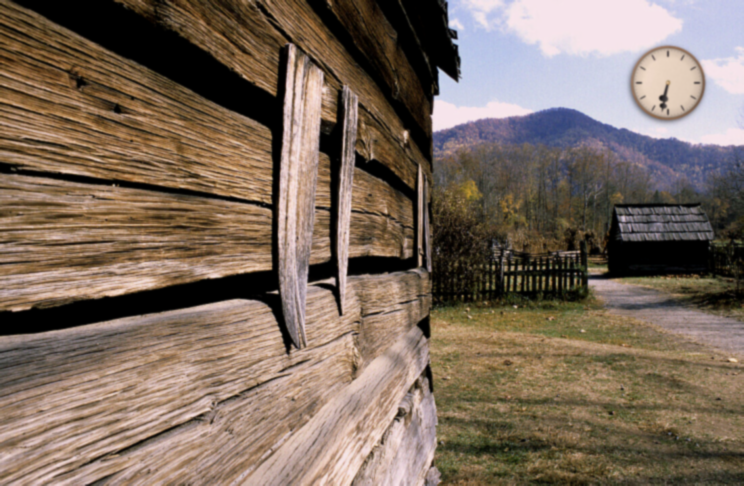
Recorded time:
6,32
